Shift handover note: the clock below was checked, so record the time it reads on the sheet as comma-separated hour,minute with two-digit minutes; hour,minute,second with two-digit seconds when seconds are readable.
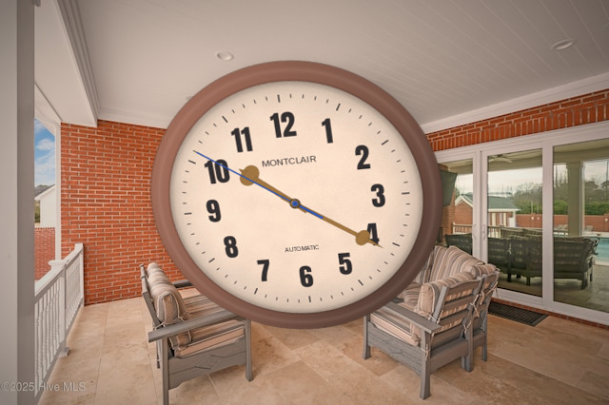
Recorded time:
10,20,51
